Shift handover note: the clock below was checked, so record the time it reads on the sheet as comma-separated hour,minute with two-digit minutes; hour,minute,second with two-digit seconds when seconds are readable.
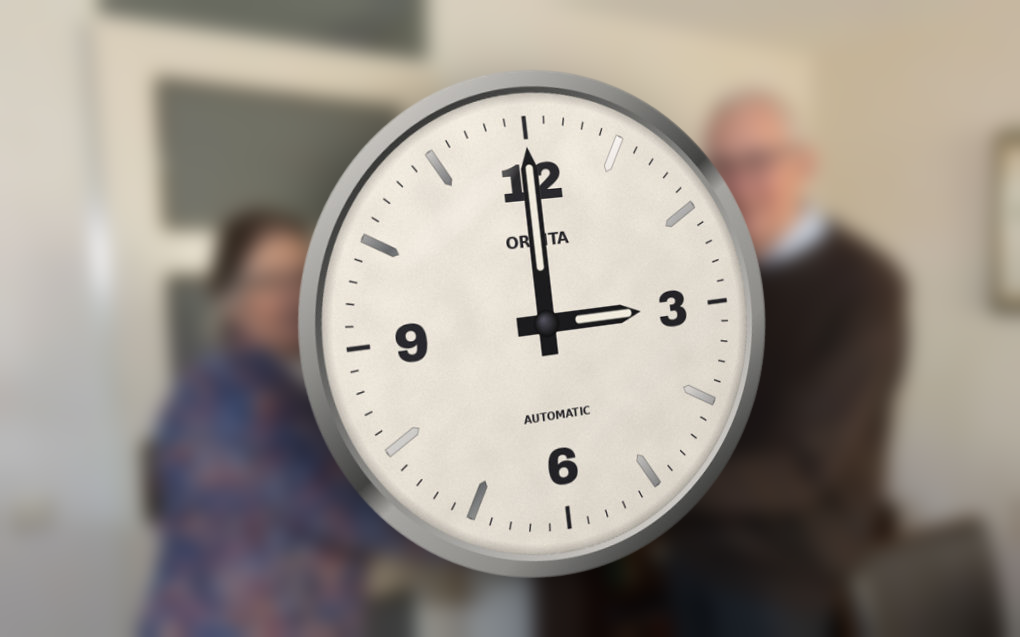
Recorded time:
3,00
